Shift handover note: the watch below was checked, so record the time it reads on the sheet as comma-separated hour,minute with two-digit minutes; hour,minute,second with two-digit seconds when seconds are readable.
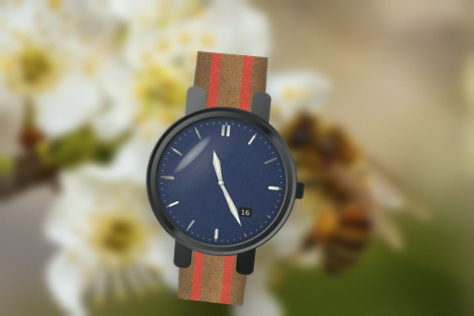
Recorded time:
11,25
